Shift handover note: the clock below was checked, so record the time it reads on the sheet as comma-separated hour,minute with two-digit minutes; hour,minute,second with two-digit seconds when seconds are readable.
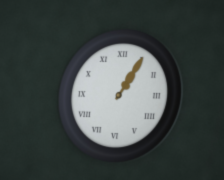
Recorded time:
1,05
